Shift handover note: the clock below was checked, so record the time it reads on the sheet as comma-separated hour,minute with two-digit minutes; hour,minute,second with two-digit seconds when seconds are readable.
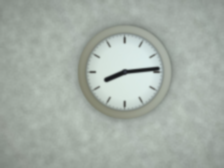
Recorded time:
8,14
